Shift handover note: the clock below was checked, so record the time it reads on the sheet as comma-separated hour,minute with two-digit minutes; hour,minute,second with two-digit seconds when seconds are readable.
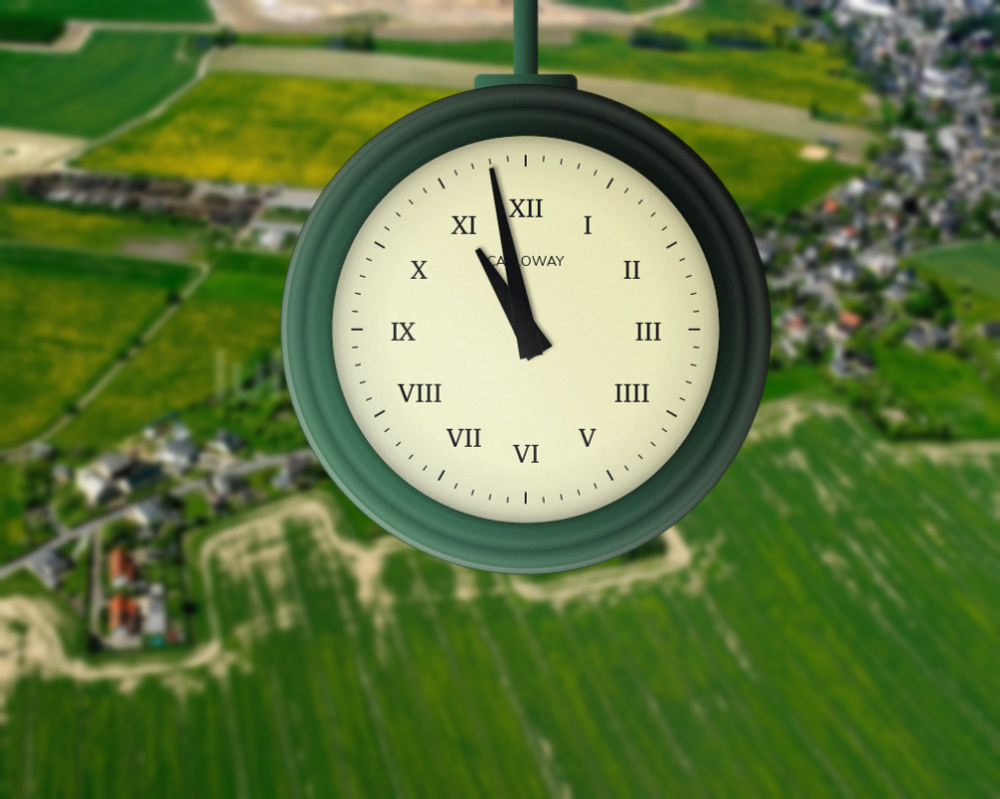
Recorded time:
10,58
